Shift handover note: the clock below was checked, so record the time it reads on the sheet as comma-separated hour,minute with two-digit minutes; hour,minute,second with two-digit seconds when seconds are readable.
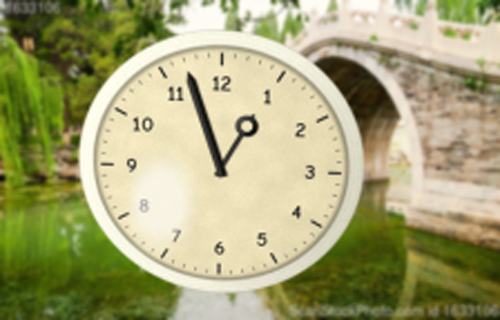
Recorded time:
12,57
